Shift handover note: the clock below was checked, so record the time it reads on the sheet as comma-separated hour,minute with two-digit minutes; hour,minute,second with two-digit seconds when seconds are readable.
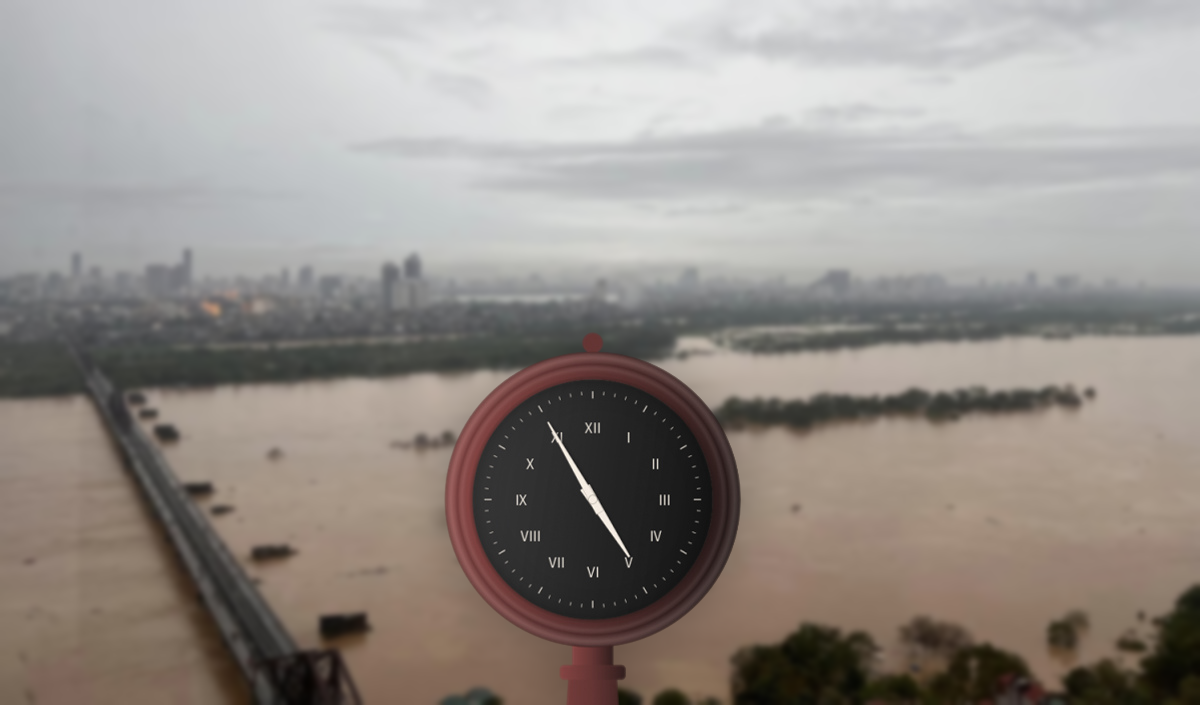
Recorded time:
4,55
